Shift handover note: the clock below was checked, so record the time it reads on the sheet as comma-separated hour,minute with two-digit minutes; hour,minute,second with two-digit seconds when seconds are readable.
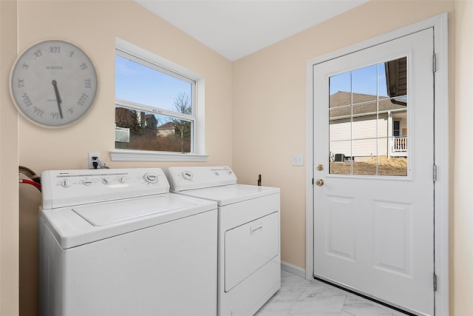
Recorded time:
5,28
